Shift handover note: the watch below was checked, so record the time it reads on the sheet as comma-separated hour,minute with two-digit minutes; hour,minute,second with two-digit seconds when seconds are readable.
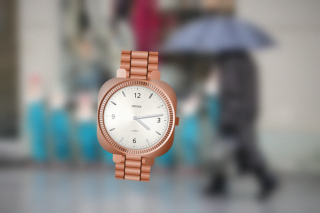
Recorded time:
4,13
